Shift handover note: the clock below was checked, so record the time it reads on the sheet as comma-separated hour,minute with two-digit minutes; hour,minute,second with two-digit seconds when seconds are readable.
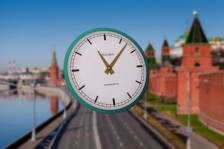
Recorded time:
11,07
